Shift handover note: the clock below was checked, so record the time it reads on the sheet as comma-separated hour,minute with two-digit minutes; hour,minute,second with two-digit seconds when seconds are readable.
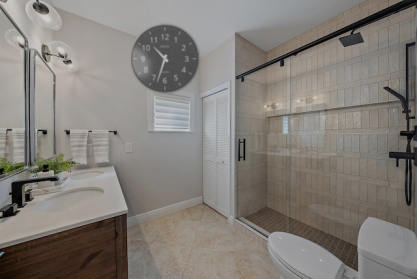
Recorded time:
10,33
